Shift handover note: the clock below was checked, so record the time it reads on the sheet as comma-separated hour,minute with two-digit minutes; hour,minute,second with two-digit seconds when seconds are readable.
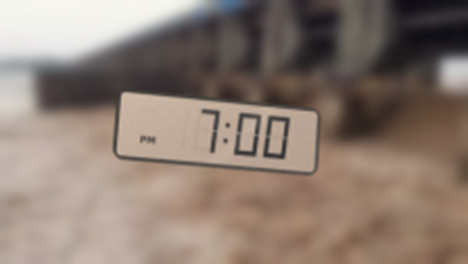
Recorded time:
7,00
